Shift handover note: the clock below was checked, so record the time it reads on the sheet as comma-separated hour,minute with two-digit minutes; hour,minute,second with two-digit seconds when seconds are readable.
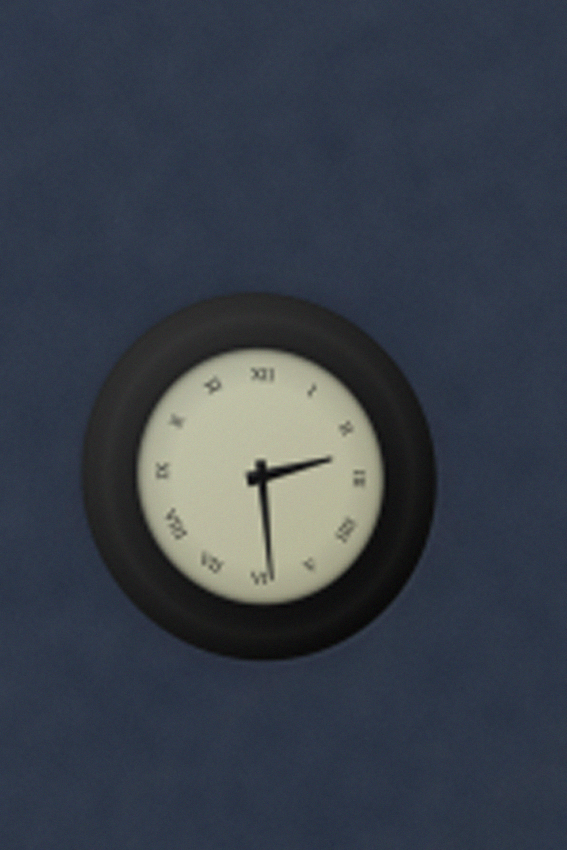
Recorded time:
2,29
